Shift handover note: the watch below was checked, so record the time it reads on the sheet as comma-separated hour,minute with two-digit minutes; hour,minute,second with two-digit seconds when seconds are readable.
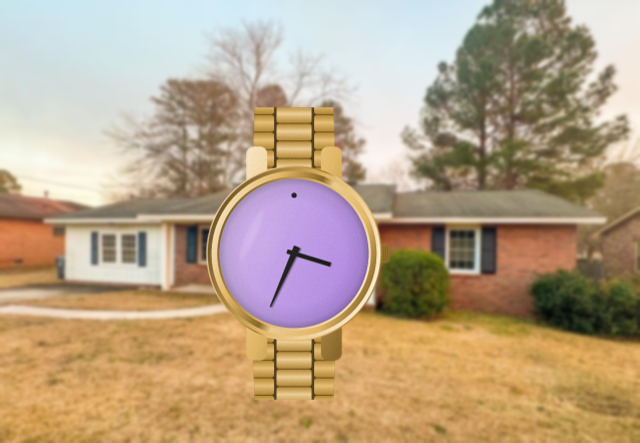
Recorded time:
3,34
